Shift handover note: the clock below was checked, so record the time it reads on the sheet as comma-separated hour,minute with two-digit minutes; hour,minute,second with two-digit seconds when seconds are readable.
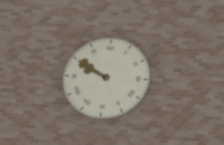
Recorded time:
9,50
